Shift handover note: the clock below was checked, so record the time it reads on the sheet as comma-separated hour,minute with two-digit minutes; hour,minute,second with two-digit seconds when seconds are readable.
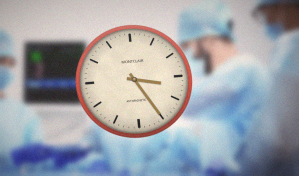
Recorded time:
3,25
